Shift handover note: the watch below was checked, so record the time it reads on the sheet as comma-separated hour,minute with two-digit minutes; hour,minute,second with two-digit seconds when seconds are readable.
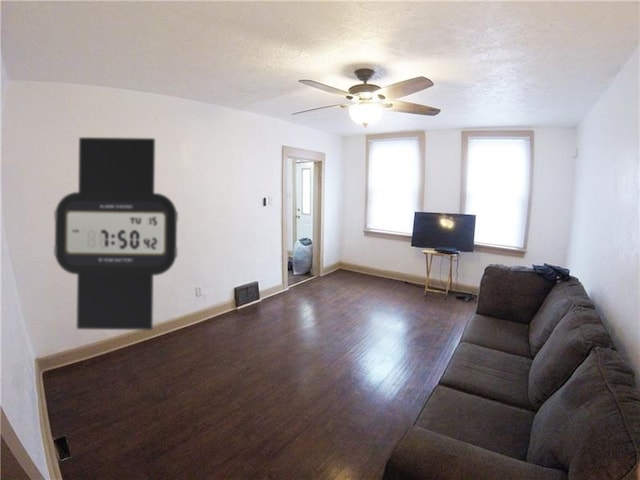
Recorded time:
7,50,42
